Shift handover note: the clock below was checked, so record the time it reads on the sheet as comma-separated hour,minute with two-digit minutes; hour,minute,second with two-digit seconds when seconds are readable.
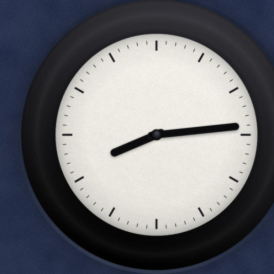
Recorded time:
8,14
